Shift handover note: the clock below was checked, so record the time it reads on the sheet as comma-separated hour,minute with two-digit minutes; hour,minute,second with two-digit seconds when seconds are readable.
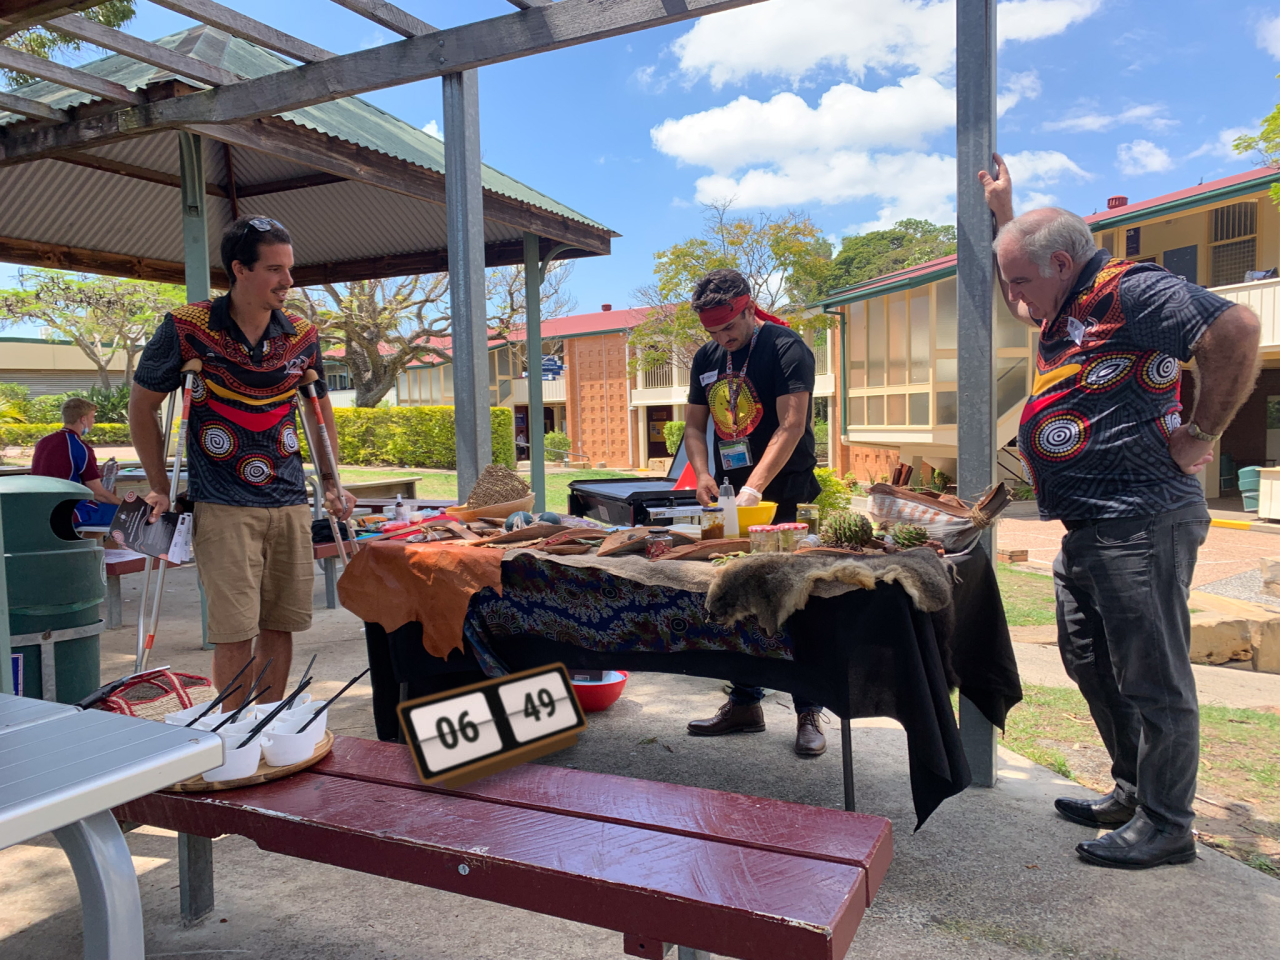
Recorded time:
6,49
